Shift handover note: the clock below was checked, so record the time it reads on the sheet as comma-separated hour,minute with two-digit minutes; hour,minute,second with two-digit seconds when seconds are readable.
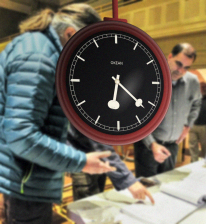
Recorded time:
6,22
